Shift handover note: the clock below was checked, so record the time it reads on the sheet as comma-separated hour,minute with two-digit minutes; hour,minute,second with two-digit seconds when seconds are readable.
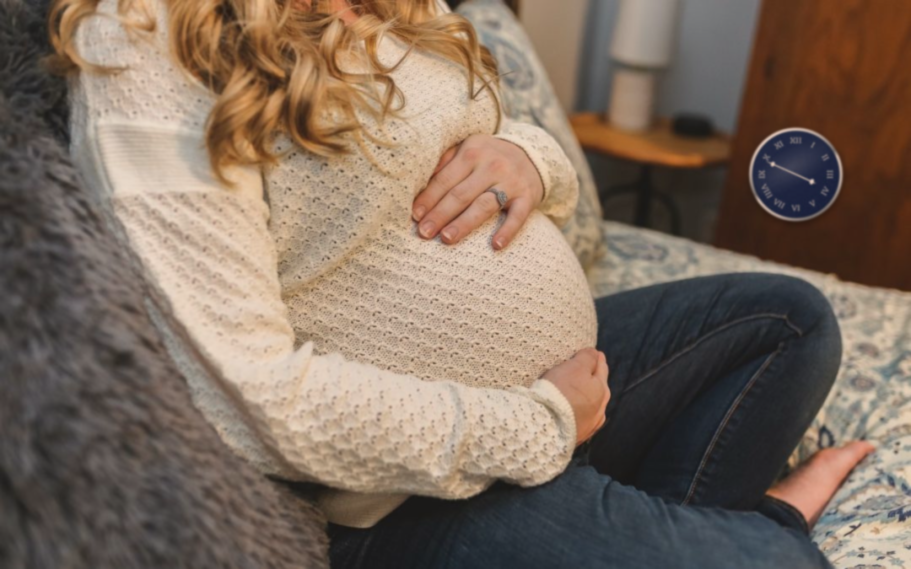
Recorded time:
3,49
